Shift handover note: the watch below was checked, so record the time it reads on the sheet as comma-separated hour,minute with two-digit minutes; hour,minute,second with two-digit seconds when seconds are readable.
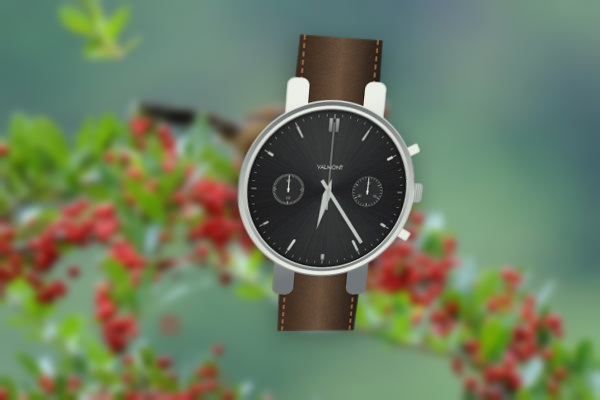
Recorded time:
6,24
